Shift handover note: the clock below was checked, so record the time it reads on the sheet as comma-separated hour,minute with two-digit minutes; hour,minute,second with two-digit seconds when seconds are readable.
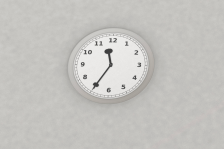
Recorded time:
11,35
